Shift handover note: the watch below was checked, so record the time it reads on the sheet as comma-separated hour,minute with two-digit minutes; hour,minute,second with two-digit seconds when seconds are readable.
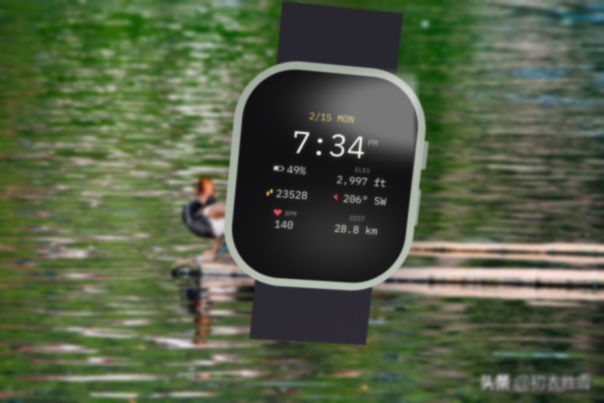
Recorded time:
7,34
